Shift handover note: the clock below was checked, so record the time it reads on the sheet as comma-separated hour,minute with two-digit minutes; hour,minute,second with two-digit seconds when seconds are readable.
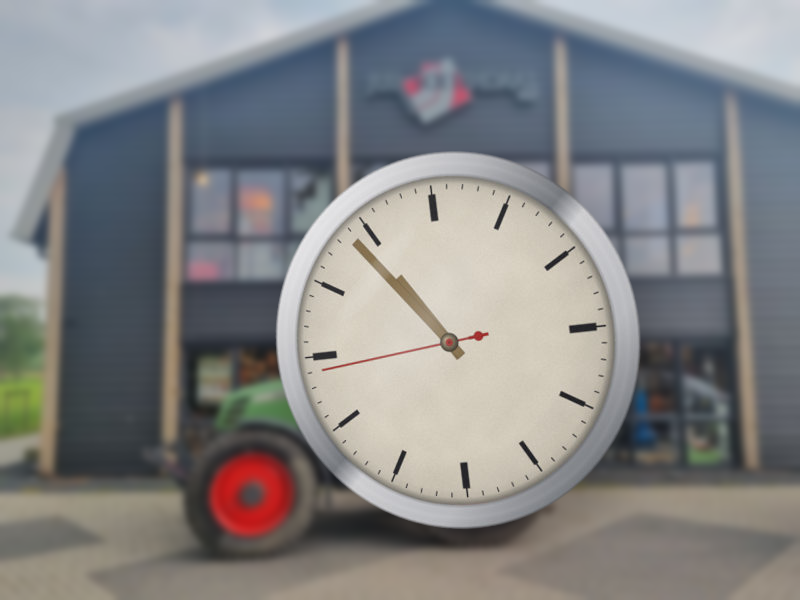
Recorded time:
10,53,44
